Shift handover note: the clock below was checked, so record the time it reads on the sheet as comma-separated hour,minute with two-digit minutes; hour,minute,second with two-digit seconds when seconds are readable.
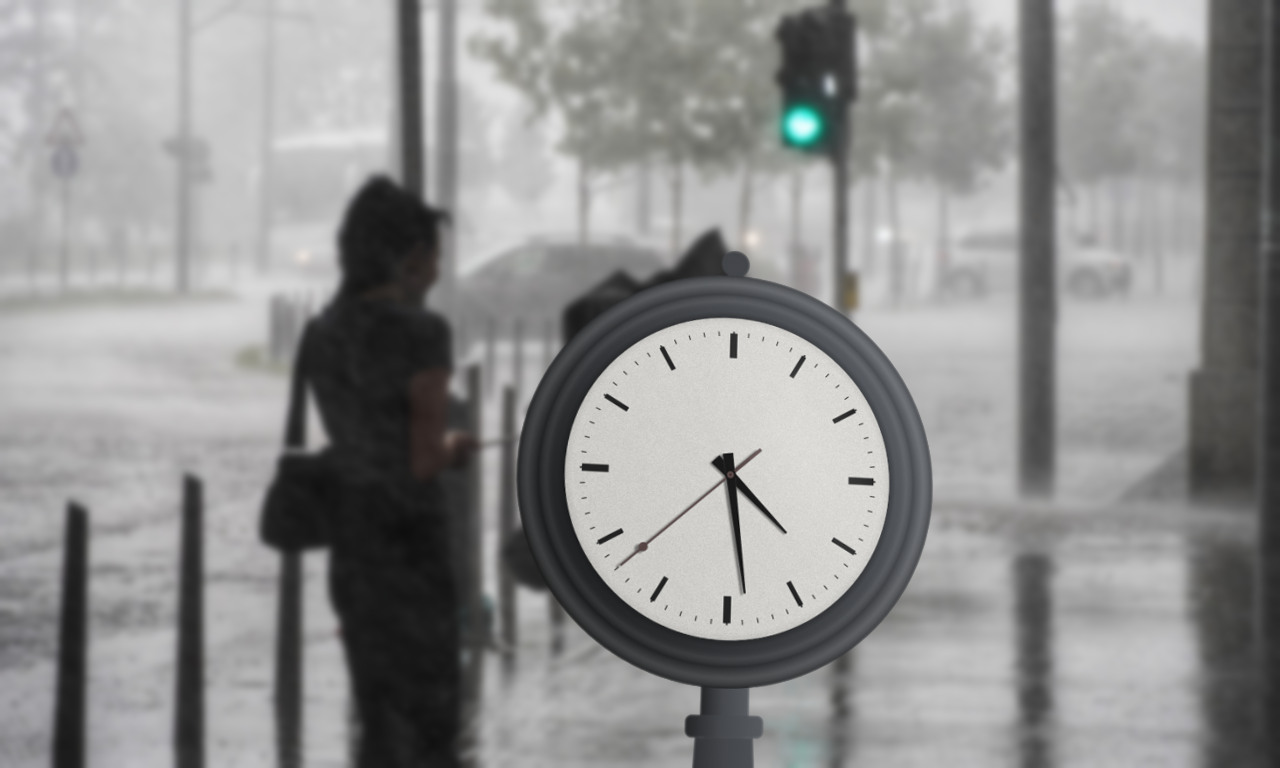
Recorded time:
4,28,38
